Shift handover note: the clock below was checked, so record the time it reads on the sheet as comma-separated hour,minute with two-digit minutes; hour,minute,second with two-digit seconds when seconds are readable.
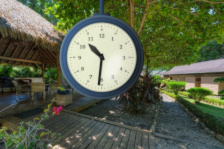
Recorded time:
10,31
